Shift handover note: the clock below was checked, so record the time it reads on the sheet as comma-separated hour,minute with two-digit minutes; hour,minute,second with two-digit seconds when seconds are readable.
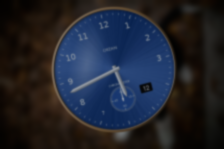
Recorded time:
5,43
